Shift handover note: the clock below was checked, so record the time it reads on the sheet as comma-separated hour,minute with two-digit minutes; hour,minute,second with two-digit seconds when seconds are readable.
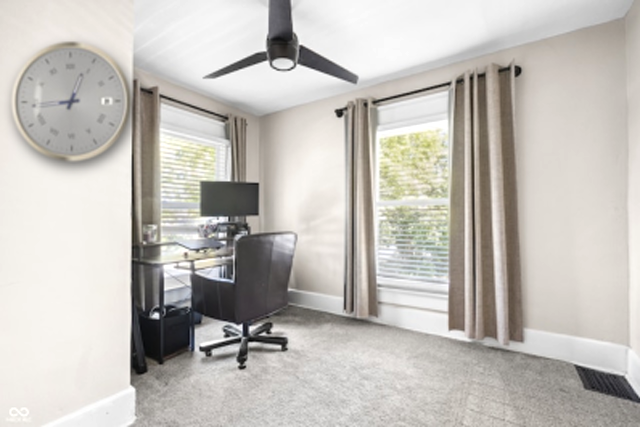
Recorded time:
12,44
